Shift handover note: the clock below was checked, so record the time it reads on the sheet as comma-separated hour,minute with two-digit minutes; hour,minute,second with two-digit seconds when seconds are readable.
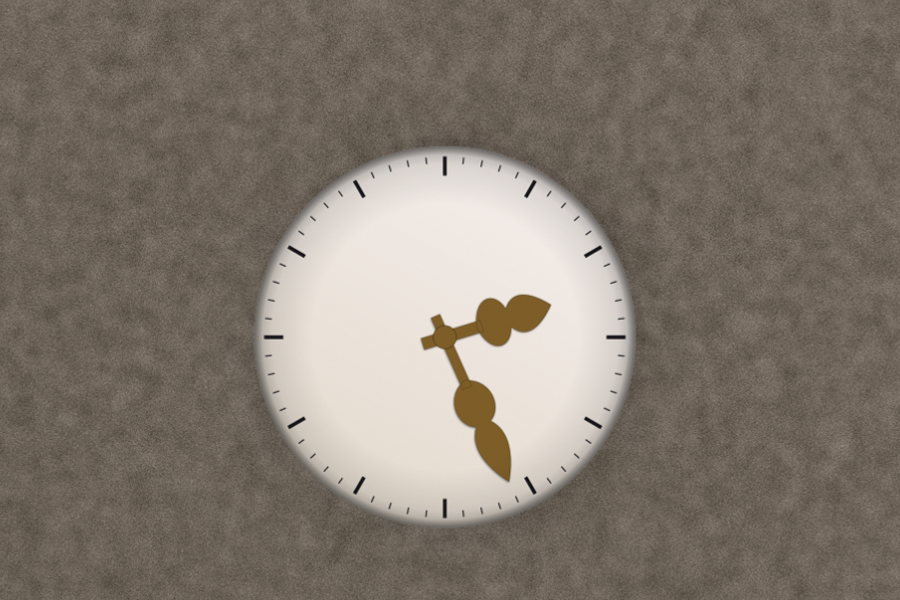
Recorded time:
2,26
